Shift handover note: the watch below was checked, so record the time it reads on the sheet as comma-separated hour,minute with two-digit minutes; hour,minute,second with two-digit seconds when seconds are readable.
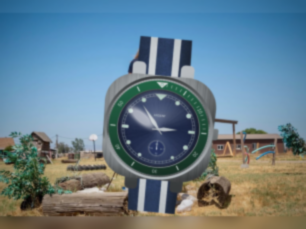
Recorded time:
2,54
